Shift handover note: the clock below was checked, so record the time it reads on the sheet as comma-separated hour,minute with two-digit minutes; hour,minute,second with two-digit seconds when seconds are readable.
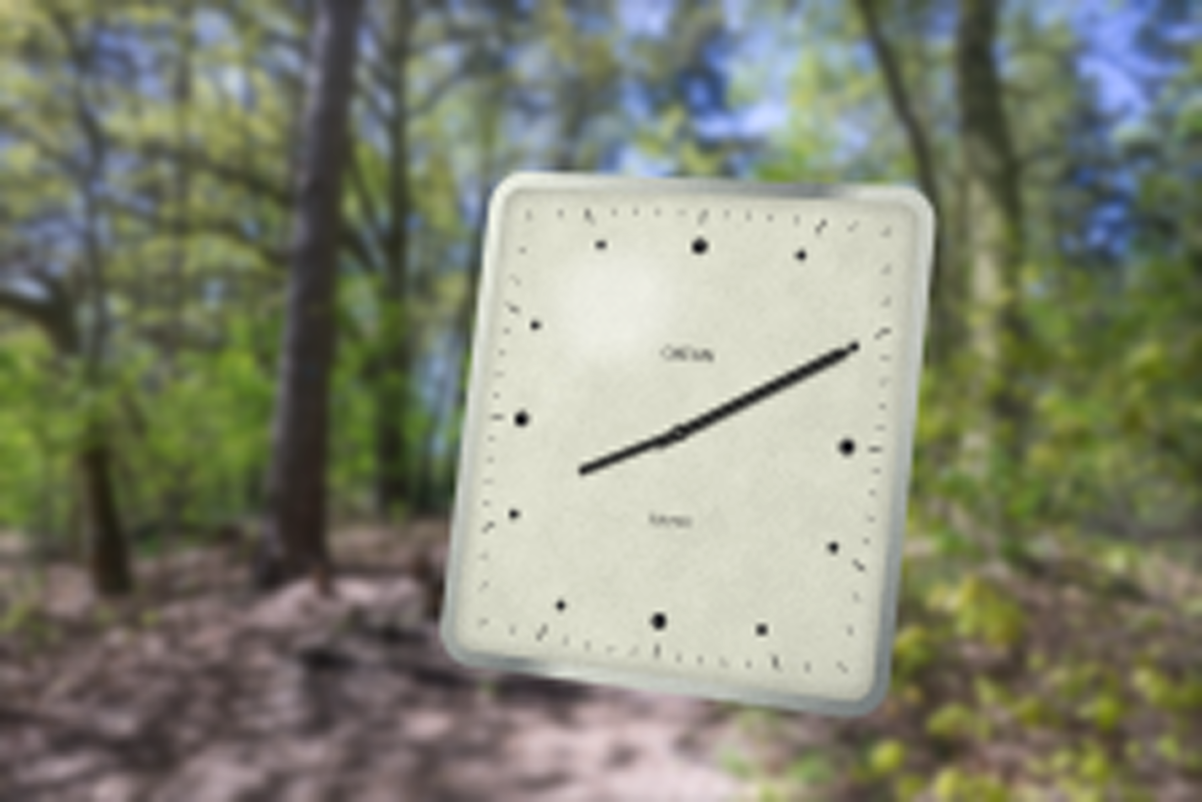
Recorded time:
8,10
